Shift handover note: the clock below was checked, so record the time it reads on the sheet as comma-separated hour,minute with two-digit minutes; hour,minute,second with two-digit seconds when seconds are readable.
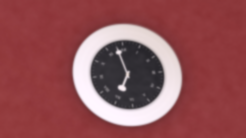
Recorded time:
6,58
